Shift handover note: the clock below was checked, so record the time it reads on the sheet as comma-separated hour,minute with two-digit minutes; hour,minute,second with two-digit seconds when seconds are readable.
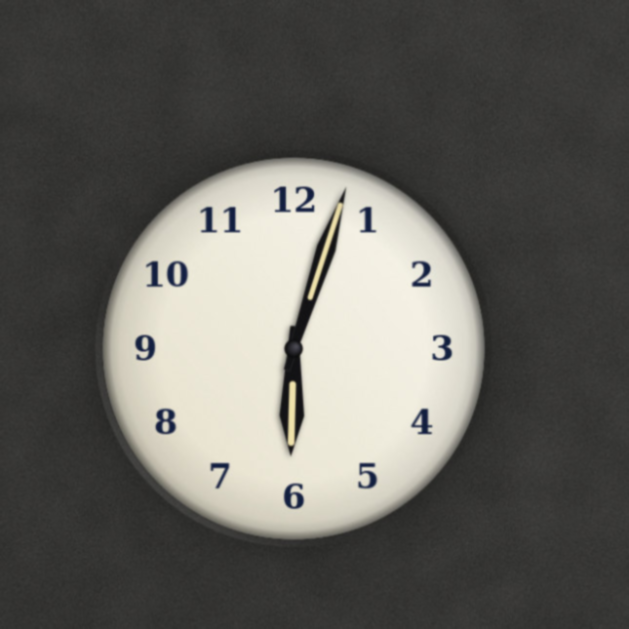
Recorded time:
6,03
